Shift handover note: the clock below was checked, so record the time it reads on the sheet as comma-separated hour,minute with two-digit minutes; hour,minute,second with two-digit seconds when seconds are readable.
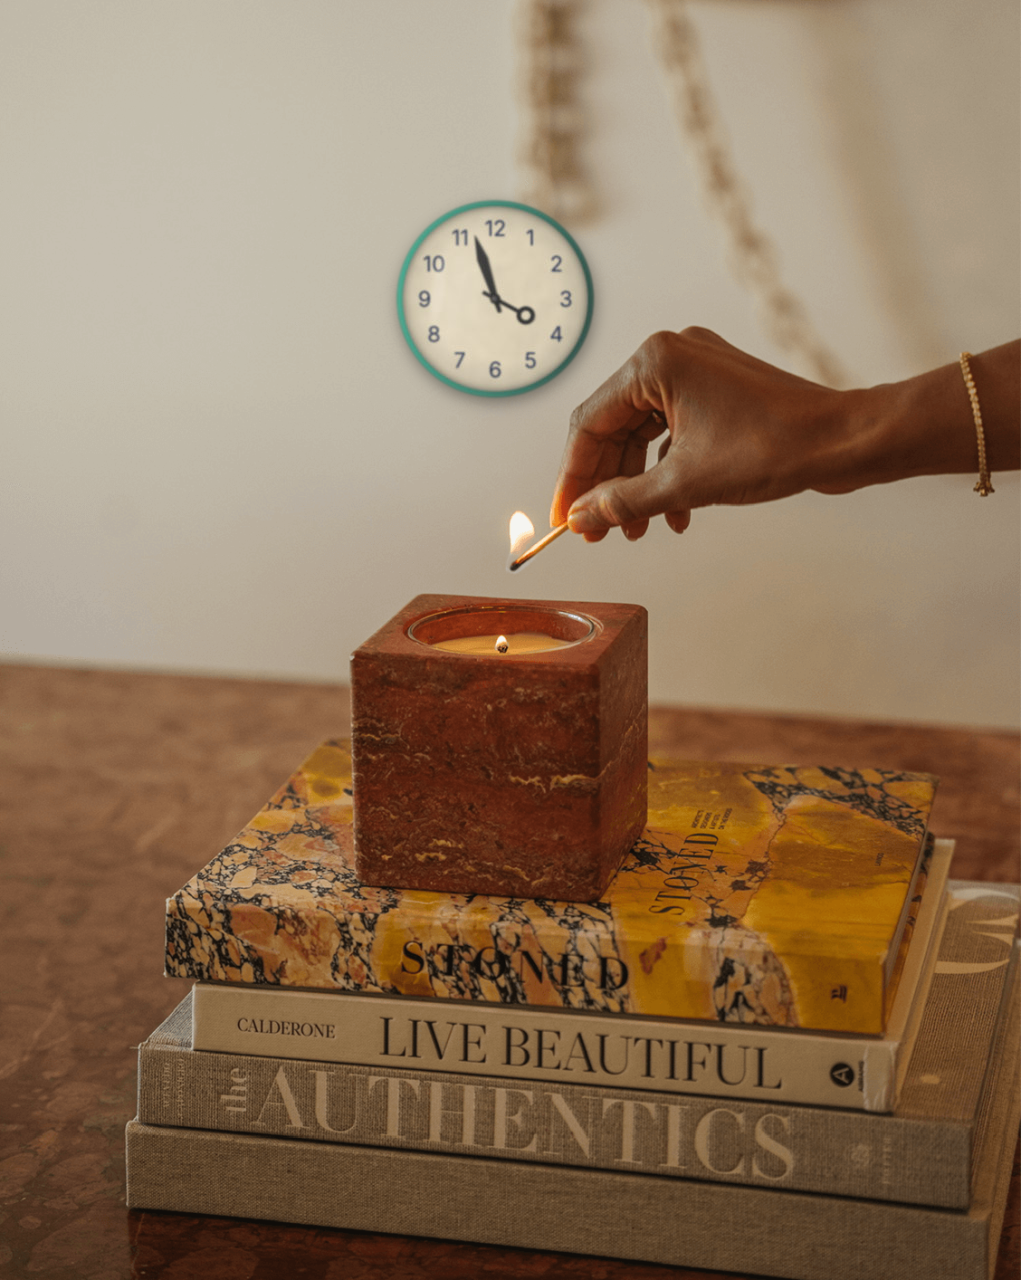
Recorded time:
3,57
